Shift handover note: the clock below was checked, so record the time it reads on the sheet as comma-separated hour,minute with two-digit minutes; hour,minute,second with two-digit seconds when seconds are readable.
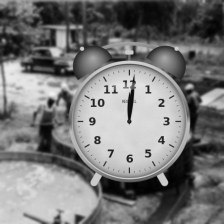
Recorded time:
12,01
